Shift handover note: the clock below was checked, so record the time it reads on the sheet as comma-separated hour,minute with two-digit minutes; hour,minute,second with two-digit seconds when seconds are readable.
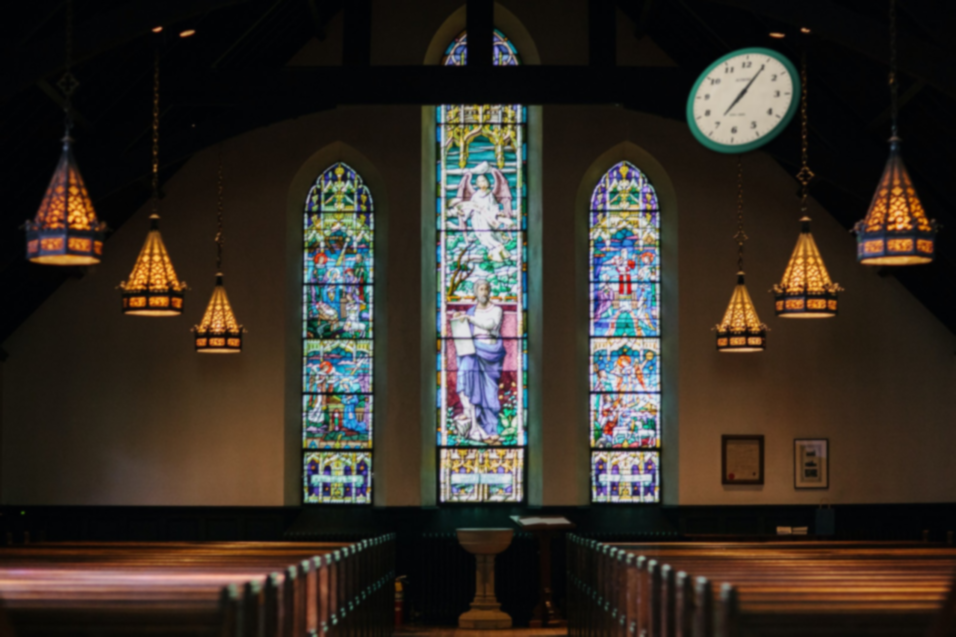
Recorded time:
7,05
